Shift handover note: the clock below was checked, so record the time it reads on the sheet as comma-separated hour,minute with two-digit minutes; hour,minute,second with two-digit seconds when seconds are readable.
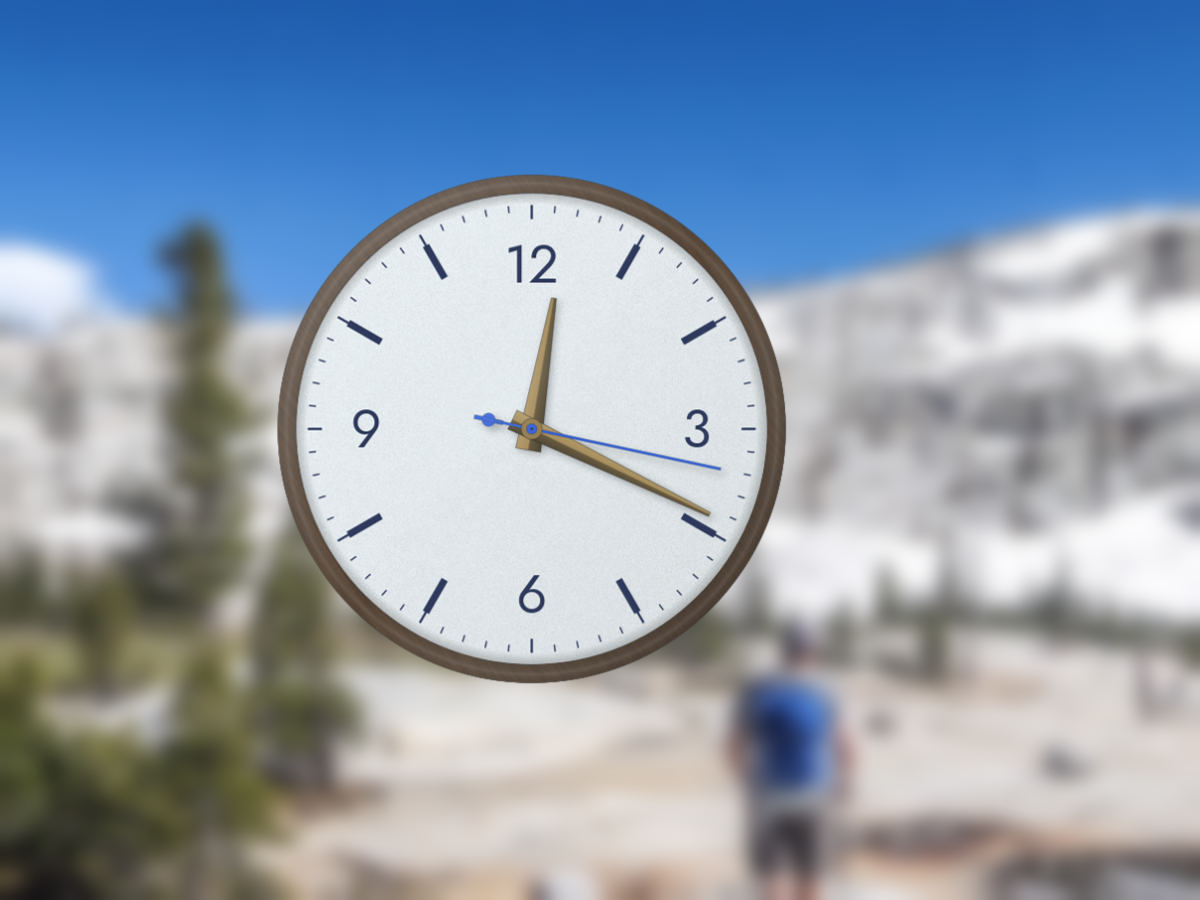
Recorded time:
12,19,17
